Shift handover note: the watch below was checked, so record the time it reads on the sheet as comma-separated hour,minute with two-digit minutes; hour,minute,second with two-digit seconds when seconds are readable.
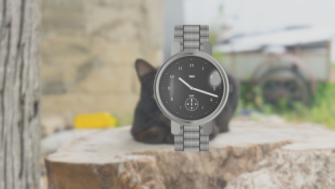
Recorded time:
10,18
